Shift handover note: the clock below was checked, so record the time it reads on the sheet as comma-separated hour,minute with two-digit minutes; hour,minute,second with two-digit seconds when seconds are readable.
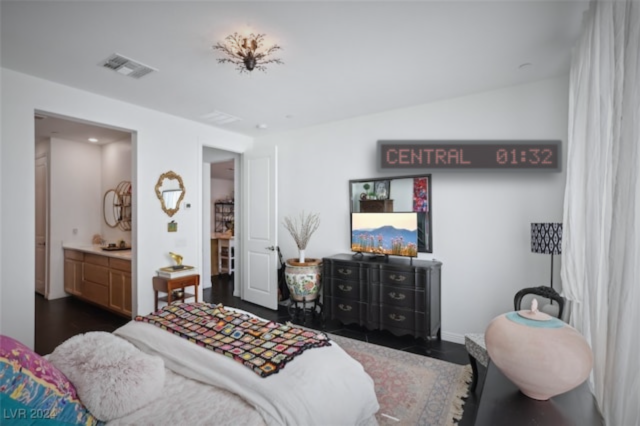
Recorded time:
1,32
